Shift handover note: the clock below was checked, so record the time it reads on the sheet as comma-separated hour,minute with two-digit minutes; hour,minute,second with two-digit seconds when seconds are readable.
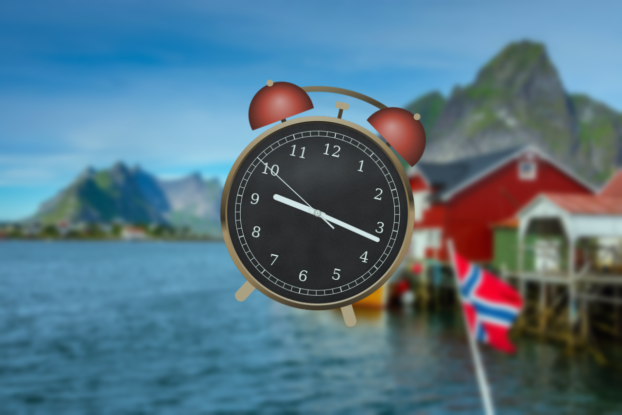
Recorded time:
9,16,50
